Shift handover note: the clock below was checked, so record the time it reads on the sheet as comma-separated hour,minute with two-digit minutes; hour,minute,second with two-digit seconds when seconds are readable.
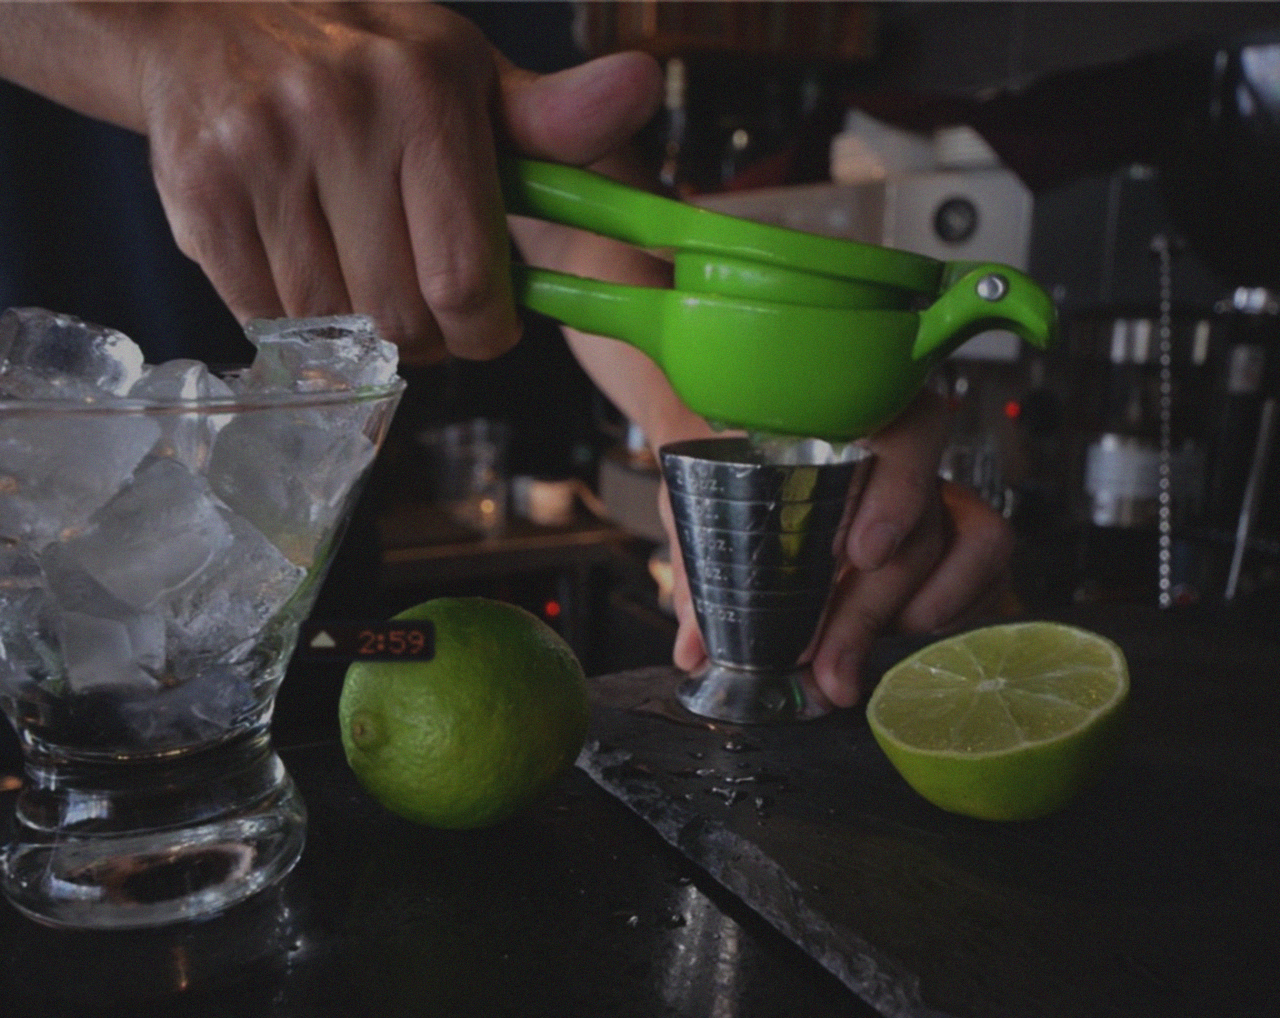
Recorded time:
2,59
